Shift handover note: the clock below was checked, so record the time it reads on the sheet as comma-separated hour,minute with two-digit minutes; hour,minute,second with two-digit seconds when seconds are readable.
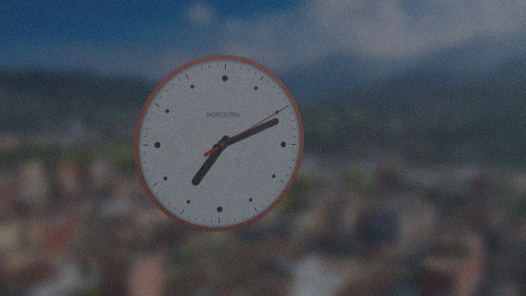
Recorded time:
7,11,10
